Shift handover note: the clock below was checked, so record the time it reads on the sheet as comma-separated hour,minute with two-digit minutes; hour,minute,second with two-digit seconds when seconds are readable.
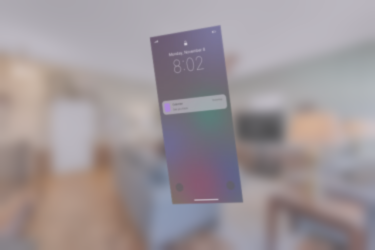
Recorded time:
8,02
